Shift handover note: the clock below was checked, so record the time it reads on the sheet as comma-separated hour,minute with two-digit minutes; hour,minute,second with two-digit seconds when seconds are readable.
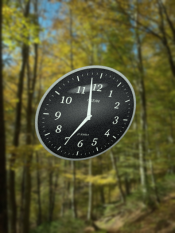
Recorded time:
6,58
